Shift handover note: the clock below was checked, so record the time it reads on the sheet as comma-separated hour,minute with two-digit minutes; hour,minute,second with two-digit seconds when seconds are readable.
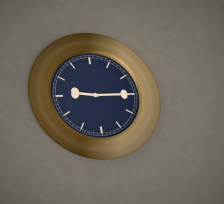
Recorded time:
9,15
